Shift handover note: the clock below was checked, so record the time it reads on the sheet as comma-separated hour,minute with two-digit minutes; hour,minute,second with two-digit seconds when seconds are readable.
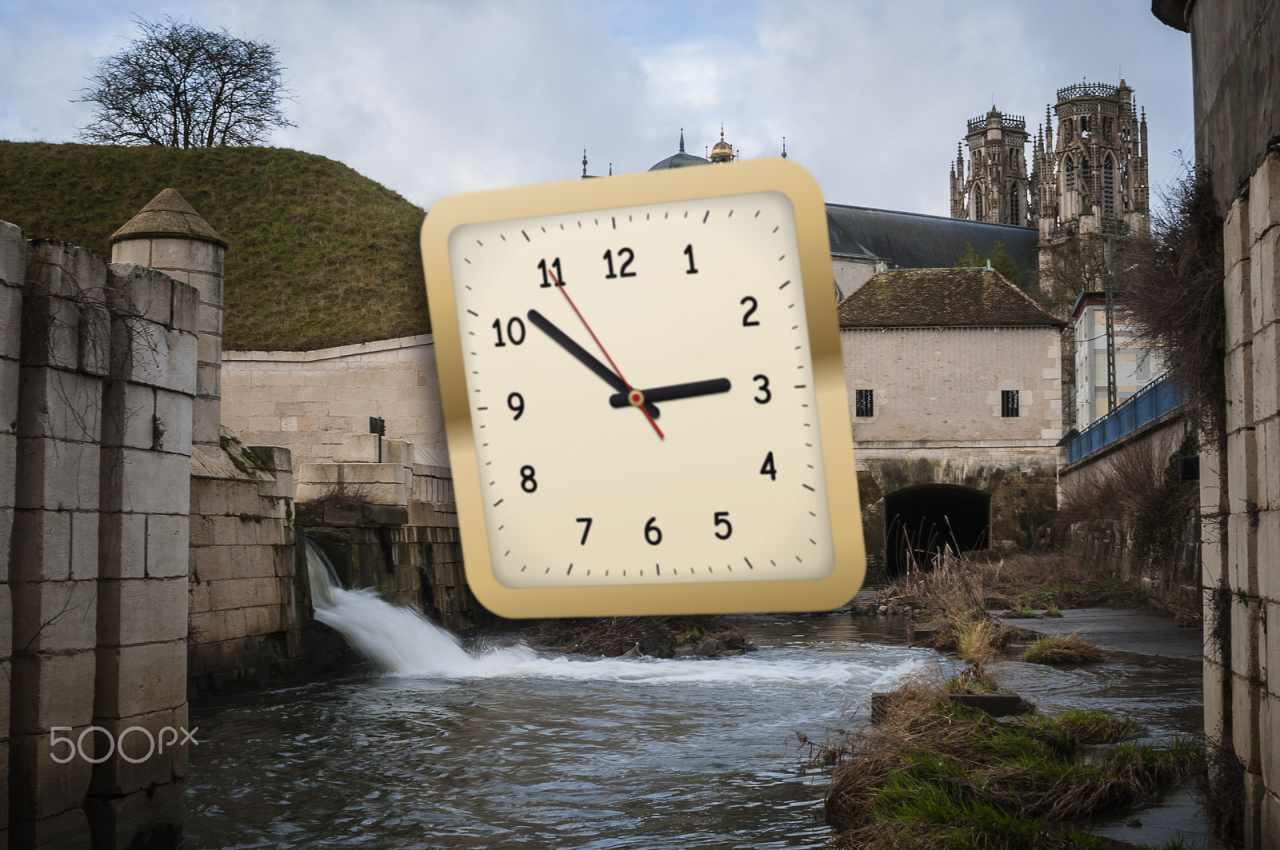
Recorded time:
2,51,55
